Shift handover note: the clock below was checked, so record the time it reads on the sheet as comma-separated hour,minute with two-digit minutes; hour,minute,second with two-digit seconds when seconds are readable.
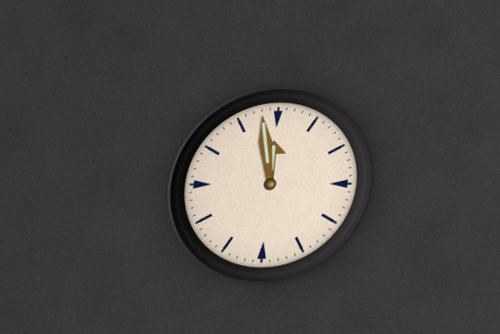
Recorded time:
11,58
